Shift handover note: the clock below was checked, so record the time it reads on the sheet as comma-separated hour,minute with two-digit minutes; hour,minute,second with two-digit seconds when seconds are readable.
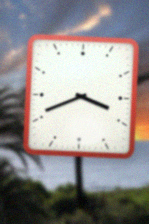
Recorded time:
3,41
